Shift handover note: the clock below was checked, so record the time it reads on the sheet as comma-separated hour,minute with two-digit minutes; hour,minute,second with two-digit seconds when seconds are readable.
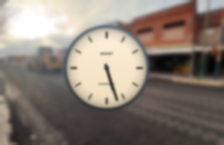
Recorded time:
5,27
